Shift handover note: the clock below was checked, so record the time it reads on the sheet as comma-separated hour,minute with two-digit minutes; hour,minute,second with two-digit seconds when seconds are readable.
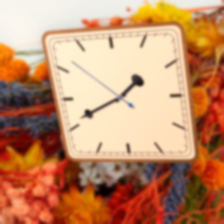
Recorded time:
1,40,52
